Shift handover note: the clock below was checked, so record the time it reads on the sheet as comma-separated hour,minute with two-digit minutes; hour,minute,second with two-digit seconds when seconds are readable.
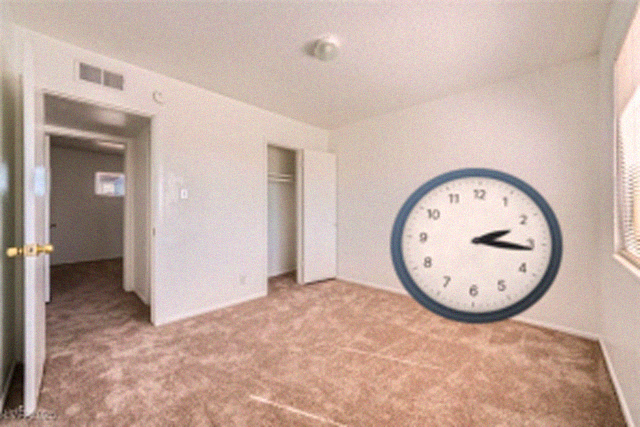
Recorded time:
2,16
